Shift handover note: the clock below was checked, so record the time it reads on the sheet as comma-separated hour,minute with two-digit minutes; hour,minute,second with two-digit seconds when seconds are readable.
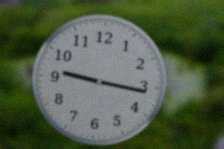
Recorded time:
9,16
